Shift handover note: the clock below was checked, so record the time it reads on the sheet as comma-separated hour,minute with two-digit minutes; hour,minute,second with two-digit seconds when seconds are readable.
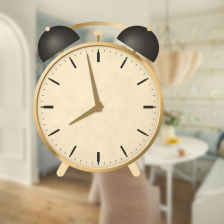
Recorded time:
7,58
